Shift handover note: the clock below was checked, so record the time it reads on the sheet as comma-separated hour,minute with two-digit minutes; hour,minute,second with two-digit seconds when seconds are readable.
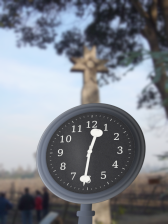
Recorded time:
12,31
